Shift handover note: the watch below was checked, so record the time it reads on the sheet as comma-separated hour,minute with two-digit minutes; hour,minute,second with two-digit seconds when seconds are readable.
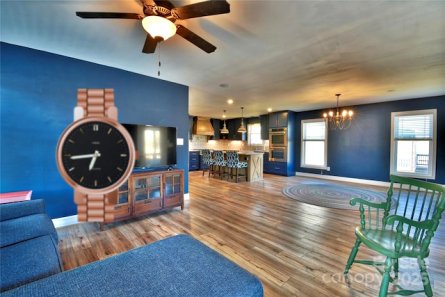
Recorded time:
6,44
